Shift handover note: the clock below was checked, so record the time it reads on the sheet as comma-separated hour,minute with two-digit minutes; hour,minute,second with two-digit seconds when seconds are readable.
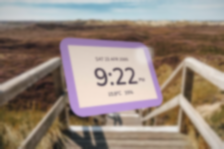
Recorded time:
9,22
